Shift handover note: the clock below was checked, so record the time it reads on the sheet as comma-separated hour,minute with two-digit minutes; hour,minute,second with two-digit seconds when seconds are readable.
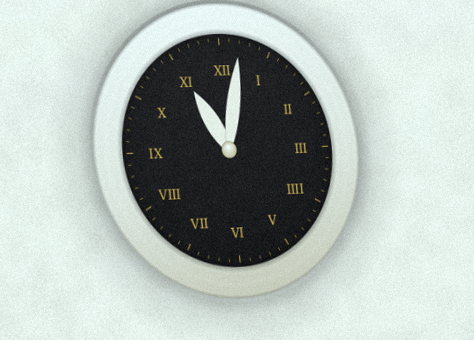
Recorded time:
11,02
